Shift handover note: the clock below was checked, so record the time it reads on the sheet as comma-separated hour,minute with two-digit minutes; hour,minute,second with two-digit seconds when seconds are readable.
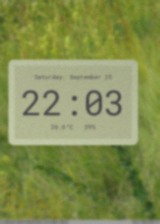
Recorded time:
22,03
